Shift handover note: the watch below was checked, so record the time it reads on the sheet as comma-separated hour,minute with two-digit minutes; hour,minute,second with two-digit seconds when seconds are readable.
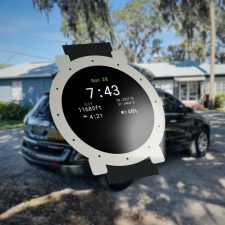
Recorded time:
7,43
